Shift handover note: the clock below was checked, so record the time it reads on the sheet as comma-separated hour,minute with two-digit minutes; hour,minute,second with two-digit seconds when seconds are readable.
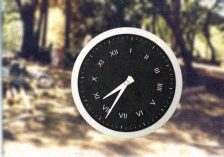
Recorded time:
8,39
